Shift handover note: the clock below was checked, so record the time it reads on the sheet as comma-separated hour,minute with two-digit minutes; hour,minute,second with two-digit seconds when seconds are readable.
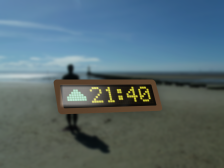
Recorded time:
21,40
